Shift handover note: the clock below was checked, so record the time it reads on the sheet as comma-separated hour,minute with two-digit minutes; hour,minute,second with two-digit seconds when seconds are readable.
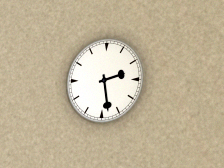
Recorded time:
2,28
